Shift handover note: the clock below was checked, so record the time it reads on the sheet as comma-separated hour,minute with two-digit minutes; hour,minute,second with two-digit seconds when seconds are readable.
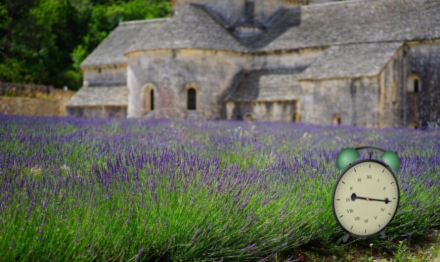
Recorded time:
9,16
